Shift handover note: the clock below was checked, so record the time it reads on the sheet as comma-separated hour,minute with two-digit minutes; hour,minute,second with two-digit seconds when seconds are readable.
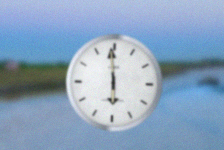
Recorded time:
5,59
